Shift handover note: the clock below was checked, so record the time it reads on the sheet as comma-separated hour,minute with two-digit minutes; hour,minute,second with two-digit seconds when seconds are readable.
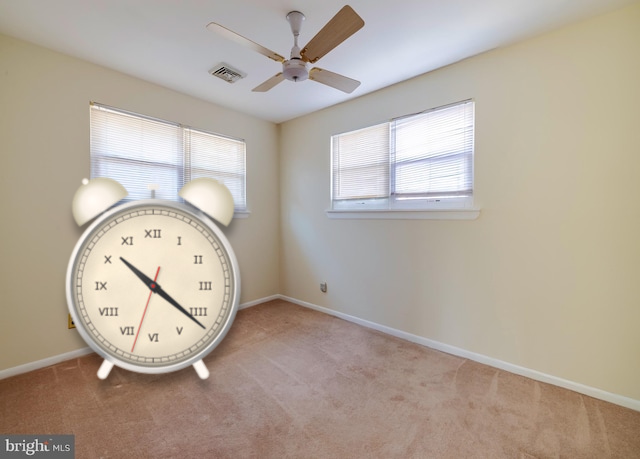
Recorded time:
10,21,33
